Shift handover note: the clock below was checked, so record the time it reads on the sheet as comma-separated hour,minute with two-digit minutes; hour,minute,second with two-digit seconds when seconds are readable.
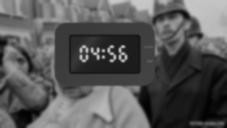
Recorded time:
4,56
